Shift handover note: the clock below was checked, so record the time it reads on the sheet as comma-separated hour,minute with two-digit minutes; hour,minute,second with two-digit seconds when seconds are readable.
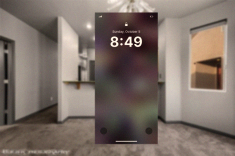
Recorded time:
8,49
